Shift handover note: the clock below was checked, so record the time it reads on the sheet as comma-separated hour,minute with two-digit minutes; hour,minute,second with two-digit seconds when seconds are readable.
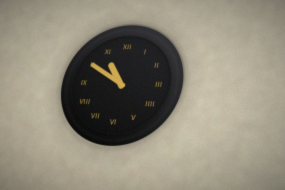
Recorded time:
10,50
